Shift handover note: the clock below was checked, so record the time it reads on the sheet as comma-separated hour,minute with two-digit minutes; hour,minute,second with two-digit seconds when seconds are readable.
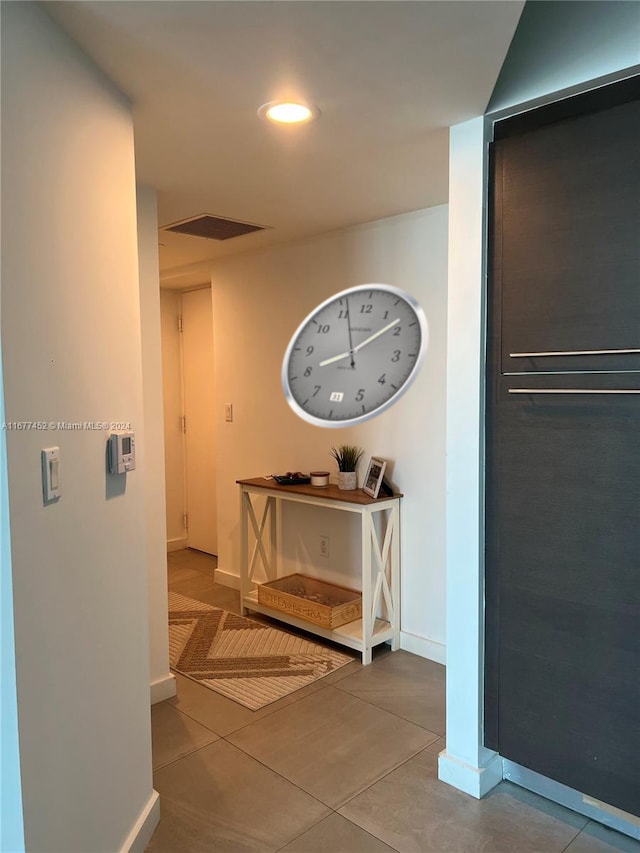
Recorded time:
8,07,56
